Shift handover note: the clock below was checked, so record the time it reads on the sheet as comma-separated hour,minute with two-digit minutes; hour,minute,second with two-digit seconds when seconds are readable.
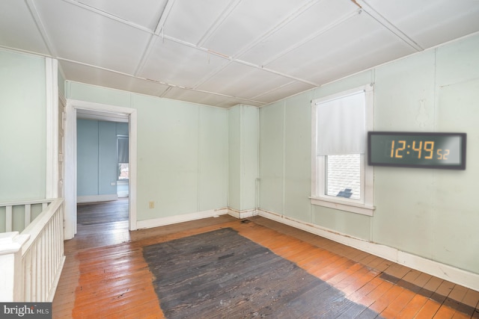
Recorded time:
12,49,52
